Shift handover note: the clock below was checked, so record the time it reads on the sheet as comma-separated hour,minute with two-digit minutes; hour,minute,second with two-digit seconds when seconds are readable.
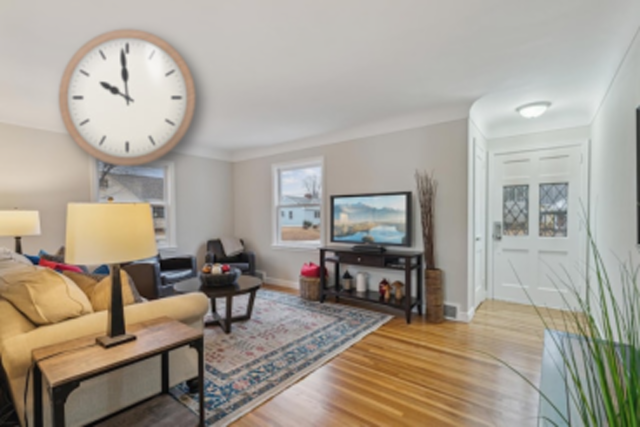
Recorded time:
9,59
